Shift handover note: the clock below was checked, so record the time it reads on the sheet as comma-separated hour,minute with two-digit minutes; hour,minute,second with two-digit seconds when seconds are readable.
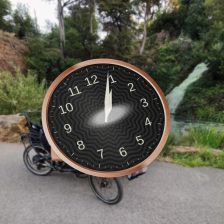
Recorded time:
1,04
